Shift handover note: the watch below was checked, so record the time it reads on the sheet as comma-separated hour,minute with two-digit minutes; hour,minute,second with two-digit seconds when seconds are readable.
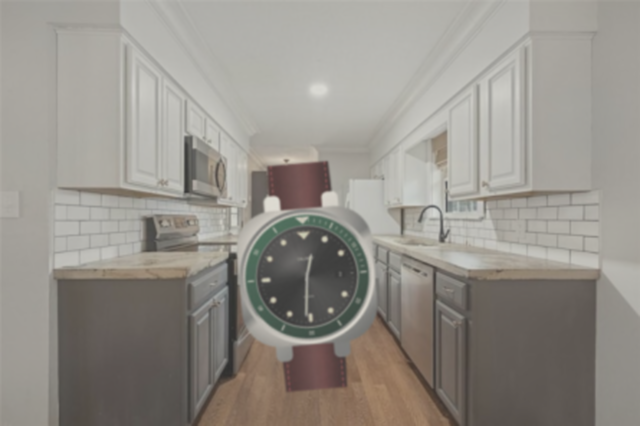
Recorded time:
12,31
